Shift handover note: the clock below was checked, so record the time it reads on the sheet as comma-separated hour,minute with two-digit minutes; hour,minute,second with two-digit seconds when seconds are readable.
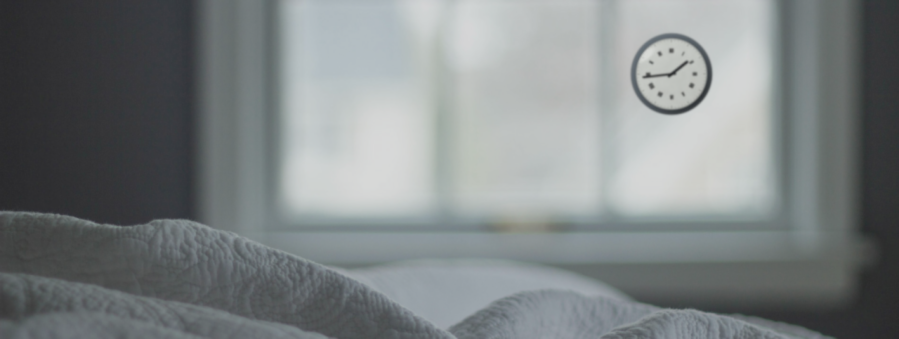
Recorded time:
1,44
